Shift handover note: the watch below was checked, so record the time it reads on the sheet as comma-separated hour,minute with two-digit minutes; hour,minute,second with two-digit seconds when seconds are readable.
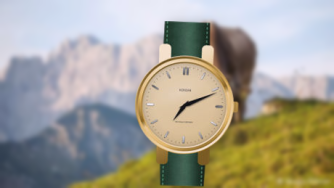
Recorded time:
7,11
